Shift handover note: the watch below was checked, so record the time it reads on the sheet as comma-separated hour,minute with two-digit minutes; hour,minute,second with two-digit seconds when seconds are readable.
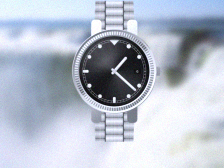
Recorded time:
1,22
